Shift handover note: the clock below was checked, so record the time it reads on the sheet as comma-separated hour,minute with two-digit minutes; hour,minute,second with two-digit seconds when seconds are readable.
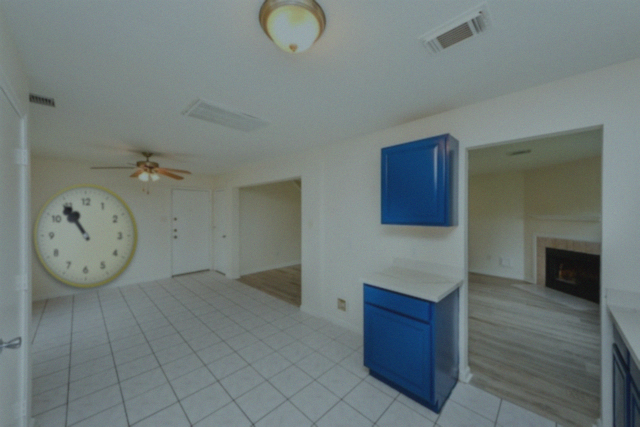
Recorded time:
10,54
